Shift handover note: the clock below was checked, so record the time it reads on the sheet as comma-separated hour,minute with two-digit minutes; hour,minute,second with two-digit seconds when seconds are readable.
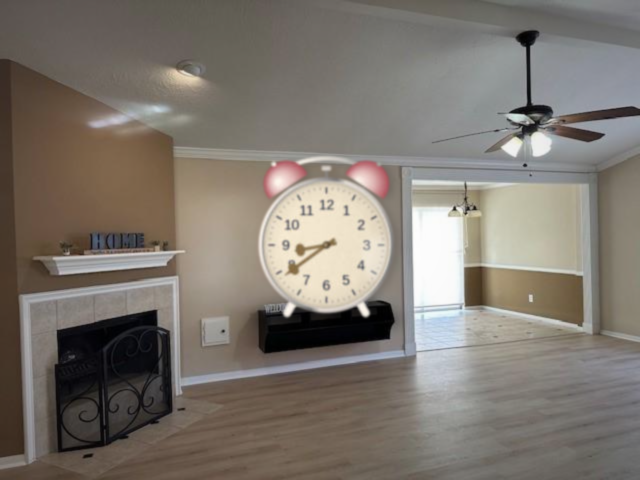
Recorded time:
8,39
